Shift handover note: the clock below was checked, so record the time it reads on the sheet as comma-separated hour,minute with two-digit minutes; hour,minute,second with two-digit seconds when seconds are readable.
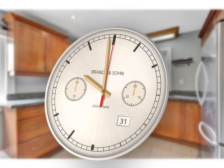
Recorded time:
9,59
